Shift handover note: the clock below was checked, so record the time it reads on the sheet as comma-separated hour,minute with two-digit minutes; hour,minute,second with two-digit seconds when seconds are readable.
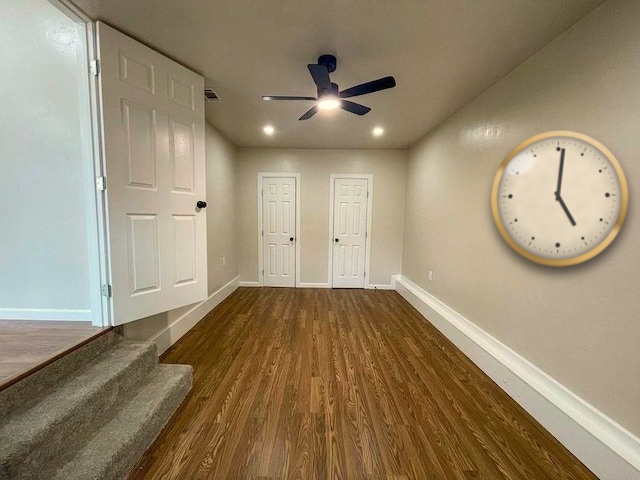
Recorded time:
5,01
